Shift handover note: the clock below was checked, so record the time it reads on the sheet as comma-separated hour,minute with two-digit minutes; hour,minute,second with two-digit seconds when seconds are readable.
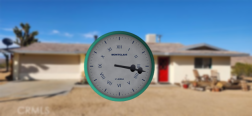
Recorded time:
3,17
